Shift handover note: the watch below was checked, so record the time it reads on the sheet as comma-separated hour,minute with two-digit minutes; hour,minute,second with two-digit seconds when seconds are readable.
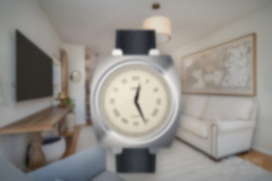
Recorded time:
12,26
